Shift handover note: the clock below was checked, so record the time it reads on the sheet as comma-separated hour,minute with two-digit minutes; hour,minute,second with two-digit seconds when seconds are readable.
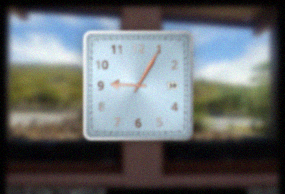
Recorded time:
9,05
